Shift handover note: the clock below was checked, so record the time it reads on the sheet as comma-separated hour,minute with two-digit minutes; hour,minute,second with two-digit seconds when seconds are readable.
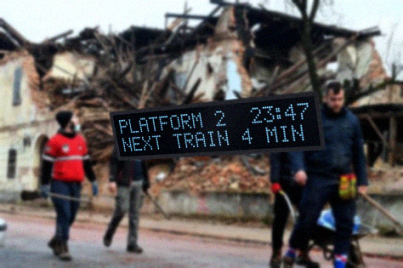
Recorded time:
23,47
